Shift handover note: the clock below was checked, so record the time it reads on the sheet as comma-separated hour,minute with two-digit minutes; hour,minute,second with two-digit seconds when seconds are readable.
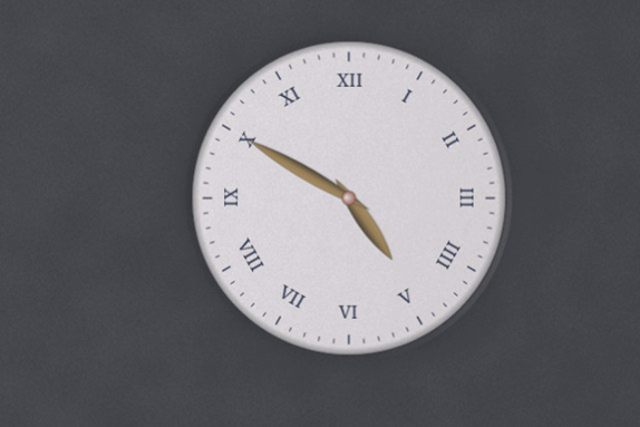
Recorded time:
4,50
